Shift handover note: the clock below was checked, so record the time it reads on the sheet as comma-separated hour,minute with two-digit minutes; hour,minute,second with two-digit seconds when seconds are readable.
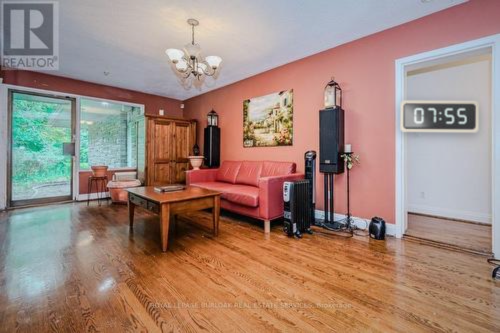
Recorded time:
7,55
